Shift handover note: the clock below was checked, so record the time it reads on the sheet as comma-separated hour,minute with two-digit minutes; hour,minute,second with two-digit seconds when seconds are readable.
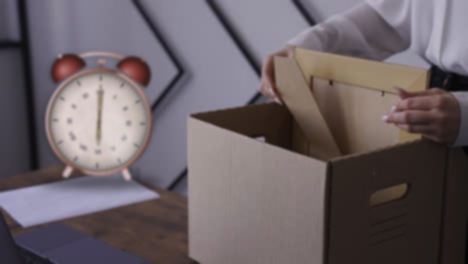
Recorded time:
6,00
